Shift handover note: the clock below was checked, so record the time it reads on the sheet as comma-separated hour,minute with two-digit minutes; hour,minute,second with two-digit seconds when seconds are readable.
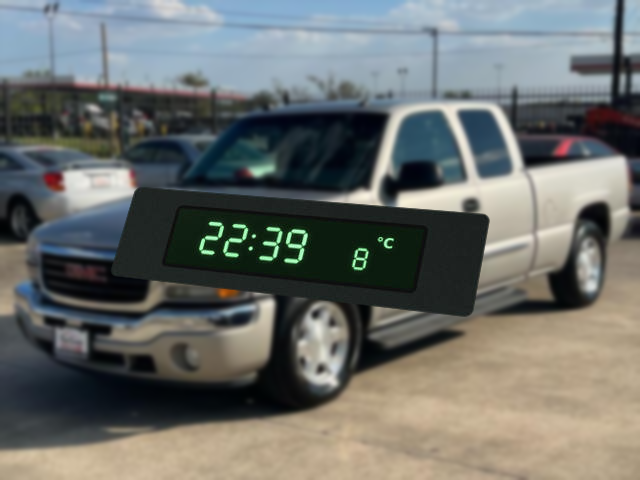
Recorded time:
22,39
